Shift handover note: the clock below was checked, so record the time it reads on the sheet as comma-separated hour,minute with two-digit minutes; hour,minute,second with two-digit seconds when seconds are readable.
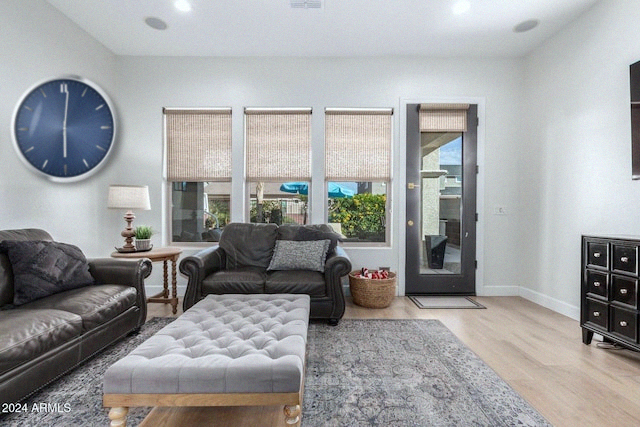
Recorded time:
6,01
